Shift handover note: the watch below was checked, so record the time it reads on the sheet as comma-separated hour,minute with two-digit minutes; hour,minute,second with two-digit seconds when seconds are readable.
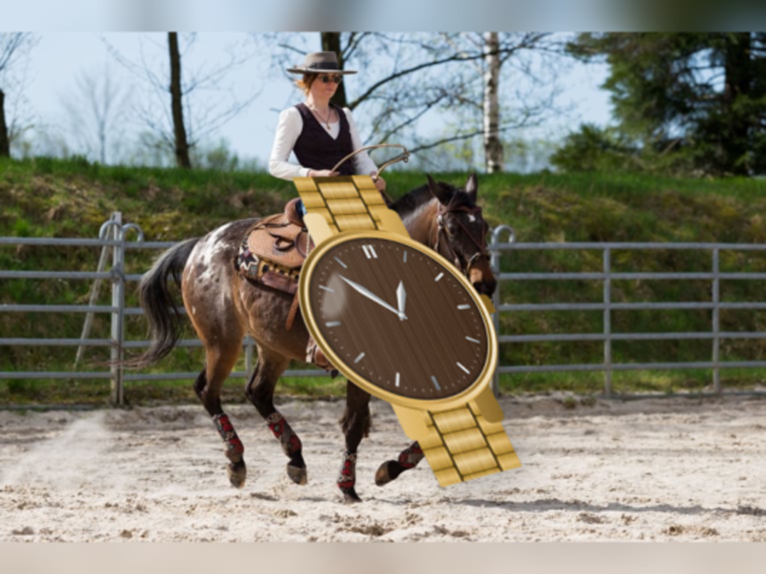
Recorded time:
12,53
